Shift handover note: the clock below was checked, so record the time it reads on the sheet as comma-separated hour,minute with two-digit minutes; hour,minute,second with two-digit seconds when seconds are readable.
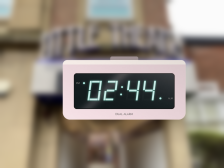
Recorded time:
2,44
